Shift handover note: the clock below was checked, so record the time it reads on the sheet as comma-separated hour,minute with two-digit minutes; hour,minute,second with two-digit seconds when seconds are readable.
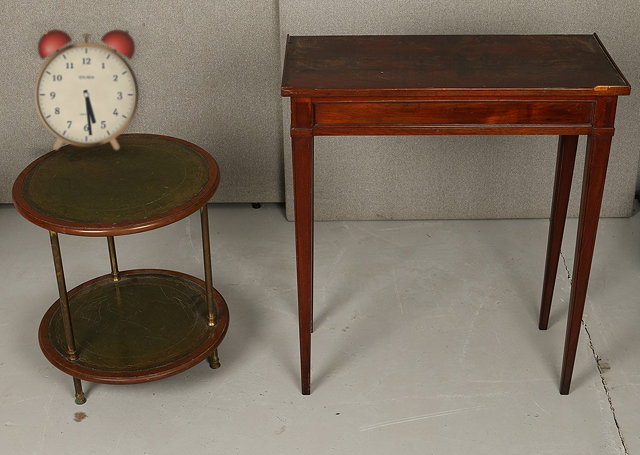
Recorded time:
5,29
